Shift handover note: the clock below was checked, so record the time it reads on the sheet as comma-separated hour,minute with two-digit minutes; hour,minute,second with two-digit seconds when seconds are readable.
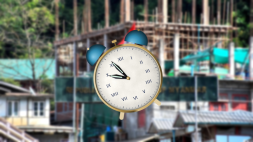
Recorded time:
9,56
